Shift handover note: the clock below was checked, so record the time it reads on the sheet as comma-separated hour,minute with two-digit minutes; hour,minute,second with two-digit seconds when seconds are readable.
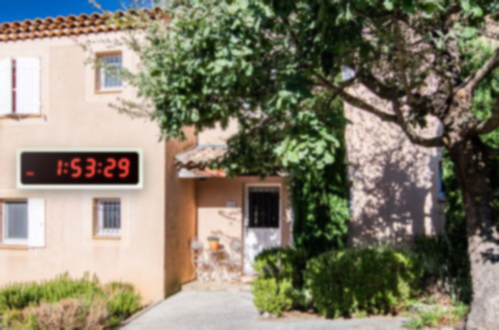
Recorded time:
1,53,29
